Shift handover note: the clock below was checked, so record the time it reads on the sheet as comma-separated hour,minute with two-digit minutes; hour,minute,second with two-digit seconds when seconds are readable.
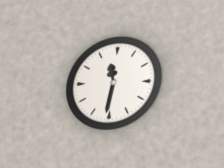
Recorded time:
11,31
